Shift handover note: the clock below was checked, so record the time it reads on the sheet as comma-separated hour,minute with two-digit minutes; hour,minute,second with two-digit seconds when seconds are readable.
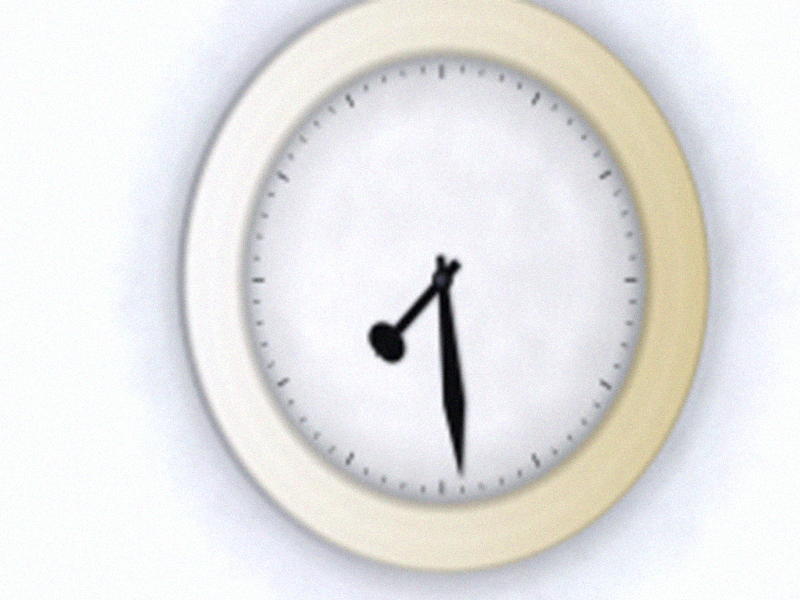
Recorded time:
7,29
